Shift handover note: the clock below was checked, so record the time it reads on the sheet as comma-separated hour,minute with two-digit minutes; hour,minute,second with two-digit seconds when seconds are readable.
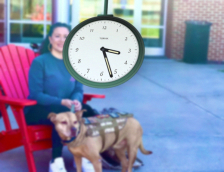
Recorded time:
3,27
